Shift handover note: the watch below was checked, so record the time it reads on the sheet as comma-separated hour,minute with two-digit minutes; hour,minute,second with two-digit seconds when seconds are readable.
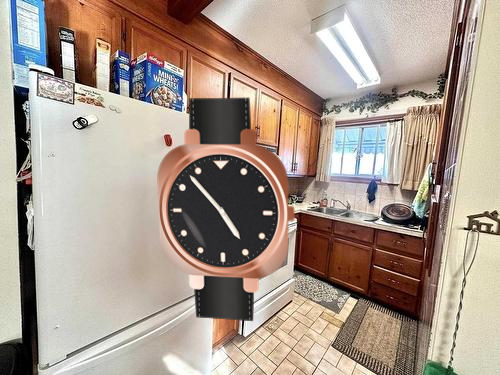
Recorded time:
4,53
